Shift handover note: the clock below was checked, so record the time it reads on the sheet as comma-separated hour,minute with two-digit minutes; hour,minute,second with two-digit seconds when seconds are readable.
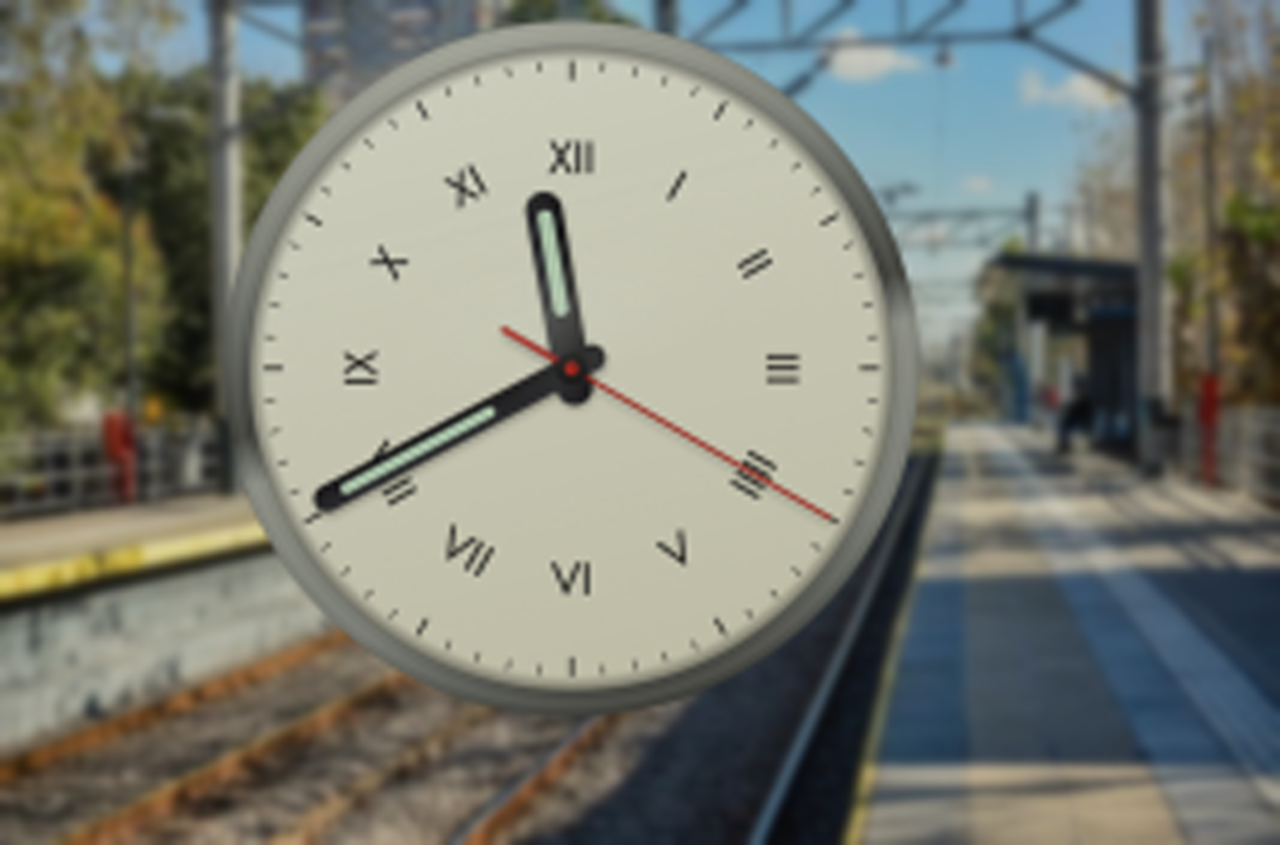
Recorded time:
11,40,20
